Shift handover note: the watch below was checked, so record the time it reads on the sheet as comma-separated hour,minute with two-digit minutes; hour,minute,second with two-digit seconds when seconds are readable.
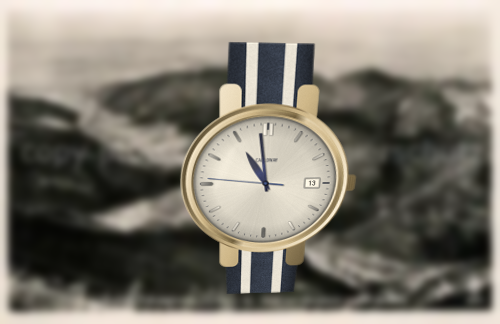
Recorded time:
10,58,46
